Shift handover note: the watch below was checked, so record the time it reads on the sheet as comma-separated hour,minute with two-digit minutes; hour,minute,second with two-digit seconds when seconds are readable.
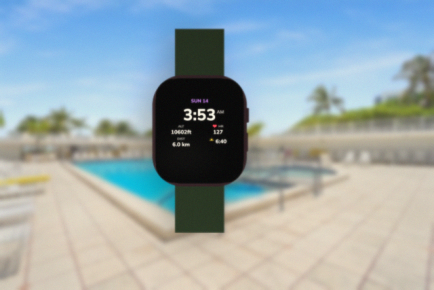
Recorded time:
3,53
